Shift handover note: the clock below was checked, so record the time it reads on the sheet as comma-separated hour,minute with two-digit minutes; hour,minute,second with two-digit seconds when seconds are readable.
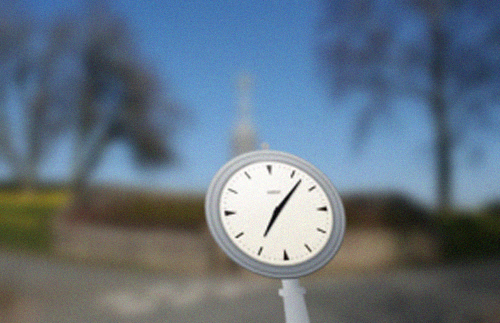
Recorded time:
7,07
